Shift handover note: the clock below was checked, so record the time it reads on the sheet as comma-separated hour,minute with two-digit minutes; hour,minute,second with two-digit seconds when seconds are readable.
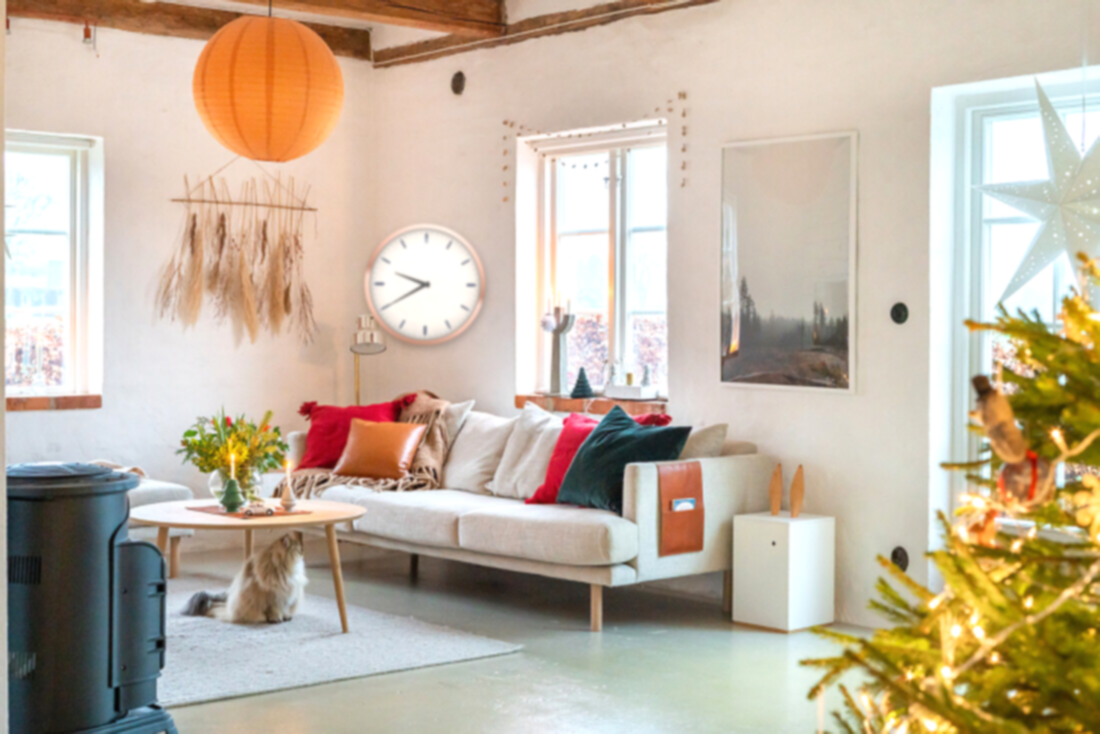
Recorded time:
9,40
